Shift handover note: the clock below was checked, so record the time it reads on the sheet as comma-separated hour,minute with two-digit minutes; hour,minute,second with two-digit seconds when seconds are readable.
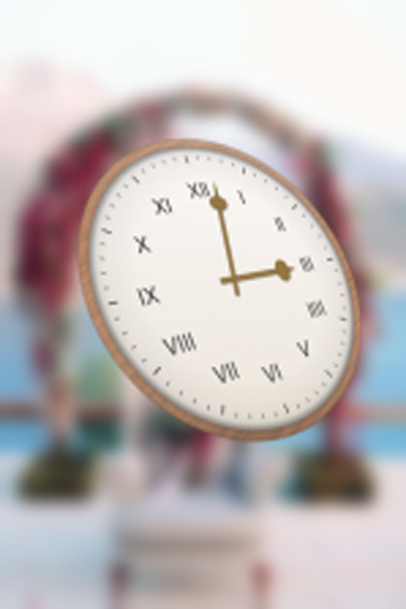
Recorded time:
3,02
